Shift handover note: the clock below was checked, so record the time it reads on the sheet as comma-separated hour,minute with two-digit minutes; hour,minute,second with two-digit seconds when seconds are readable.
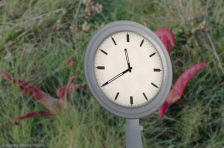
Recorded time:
11,40
